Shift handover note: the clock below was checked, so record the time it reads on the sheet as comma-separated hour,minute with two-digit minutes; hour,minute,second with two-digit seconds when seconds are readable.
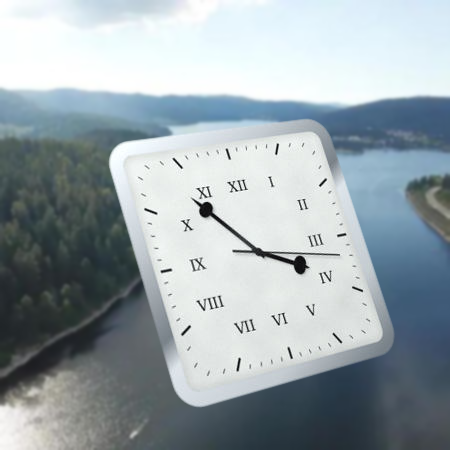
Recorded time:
3,53,17
